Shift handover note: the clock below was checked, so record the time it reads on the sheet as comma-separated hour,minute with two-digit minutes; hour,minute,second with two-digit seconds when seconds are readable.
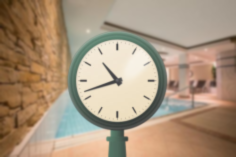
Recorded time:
10,42
